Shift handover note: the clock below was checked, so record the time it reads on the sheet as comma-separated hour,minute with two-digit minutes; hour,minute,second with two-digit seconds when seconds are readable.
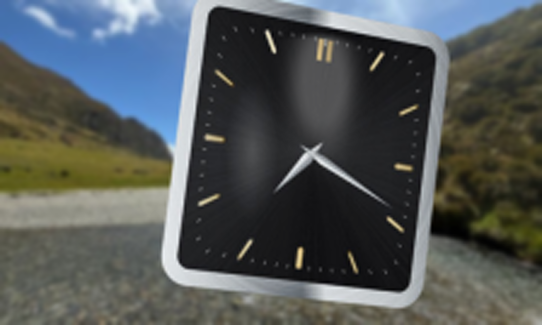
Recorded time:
7,19
